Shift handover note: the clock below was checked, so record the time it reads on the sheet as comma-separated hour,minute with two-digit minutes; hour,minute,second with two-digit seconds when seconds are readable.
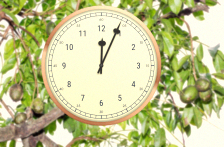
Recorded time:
12,04
